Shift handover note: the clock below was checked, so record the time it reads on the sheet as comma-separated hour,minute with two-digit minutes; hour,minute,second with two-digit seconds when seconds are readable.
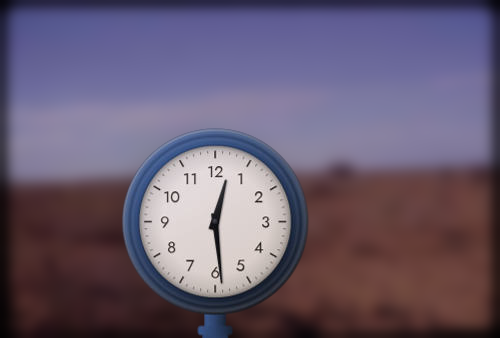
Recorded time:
12,29
